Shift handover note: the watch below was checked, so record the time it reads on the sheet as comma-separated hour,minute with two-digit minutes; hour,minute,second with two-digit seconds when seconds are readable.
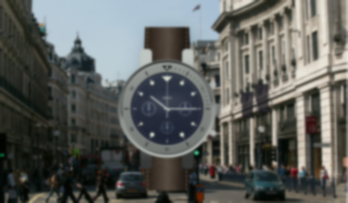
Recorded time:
10,15
